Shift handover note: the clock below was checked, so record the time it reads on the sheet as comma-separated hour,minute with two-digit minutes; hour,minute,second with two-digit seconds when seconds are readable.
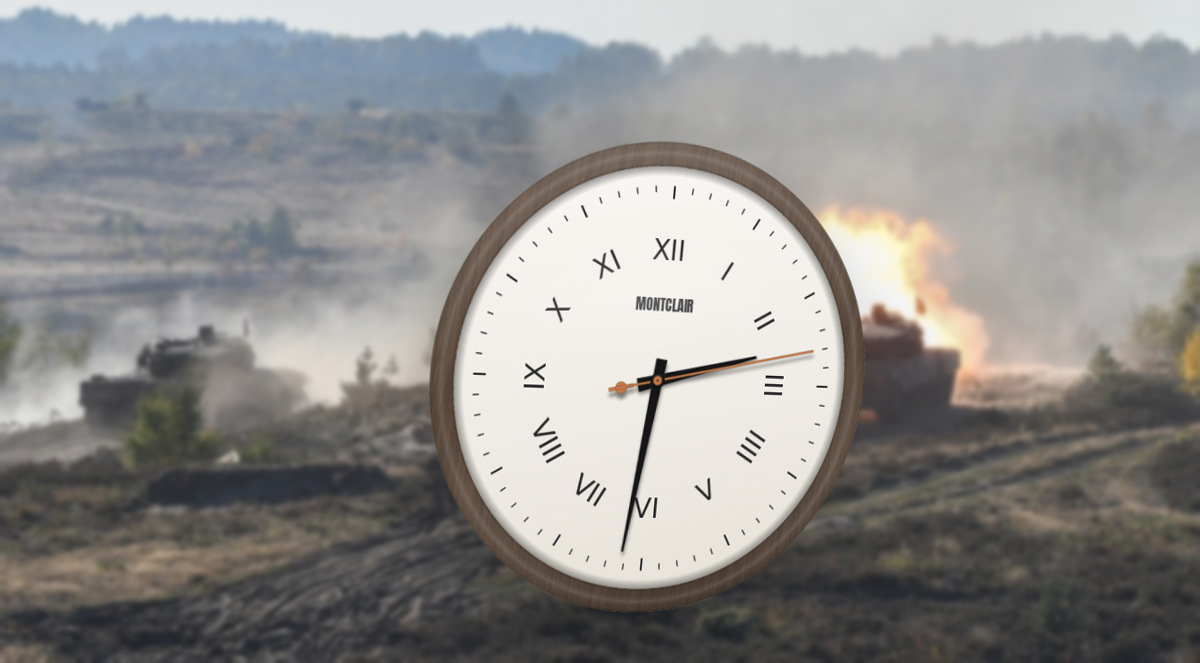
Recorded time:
2,31,13
